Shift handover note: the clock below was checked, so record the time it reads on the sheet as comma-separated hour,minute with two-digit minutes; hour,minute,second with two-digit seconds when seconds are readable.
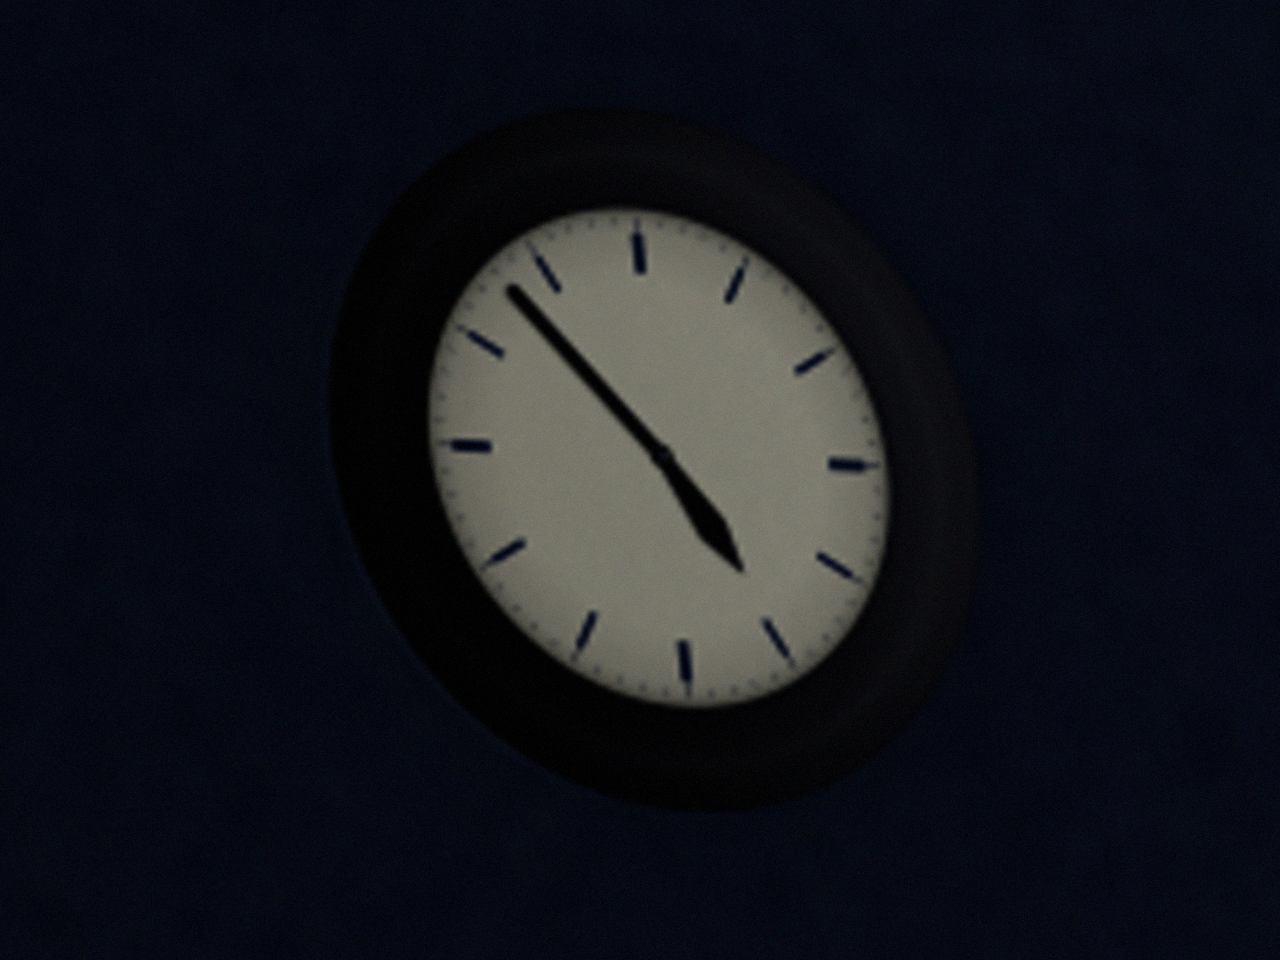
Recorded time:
4,53
